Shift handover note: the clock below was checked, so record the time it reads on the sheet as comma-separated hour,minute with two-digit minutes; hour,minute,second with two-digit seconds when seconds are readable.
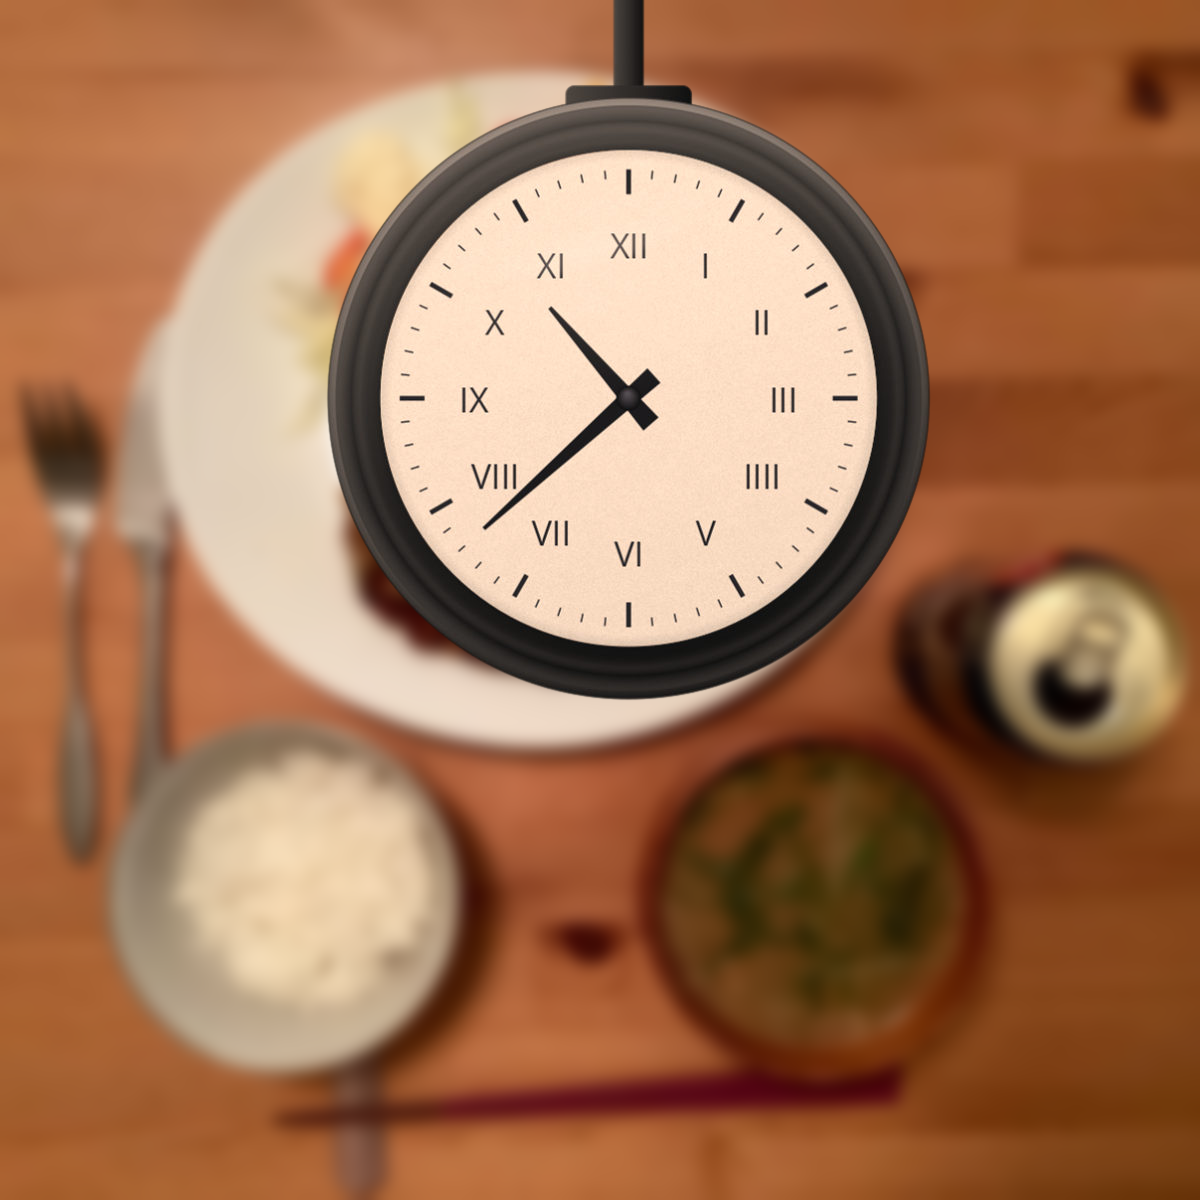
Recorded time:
10,38
